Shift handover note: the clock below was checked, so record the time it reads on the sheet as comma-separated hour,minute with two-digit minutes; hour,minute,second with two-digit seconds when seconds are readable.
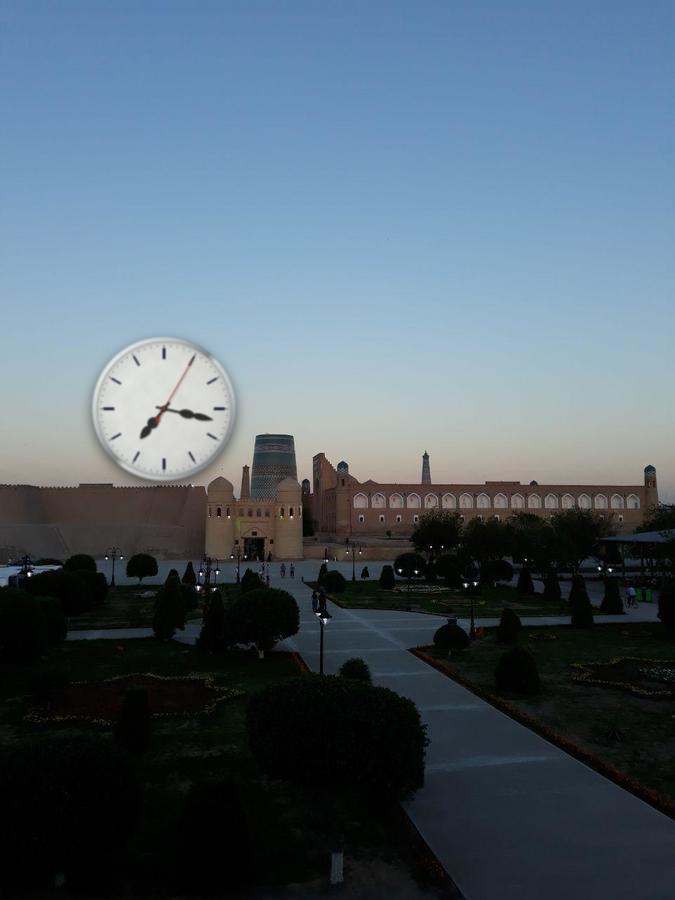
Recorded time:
7,17,05
